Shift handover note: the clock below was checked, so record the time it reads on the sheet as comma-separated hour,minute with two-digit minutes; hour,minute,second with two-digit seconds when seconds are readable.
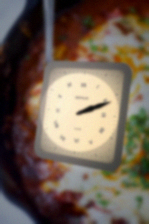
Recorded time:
2,11
